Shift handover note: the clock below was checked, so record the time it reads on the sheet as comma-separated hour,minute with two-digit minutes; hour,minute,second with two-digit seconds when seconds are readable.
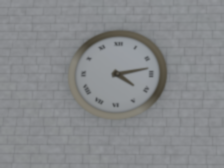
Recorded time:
4,13
